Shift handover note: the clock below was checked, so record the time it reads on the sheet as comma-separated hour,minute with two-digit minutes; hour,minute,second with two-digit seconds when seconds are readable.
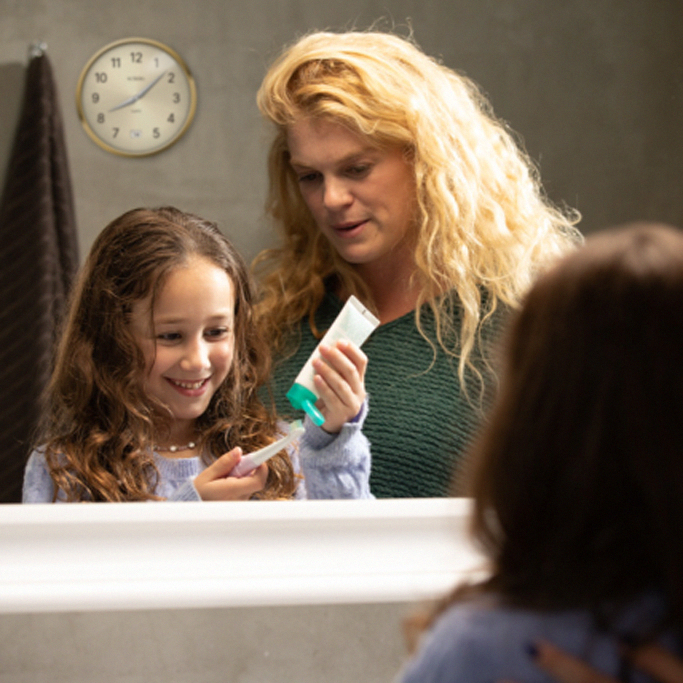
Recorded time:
8,08
